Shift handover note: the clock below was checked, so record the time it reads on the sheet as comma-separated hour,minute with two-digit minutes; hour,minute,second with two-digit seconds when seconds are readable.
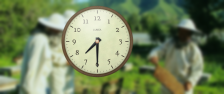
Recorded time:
7,30
